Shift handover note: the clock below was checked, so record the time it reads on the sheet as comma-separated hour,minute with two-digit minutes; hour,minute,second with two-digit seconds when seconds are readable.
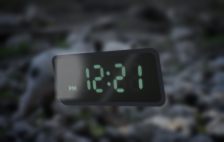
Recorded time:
12,21
